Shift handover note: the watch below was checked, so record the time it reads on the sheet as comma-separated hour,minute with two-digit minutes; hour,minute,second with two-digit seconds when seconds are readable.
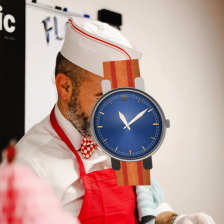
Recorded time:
11,09
